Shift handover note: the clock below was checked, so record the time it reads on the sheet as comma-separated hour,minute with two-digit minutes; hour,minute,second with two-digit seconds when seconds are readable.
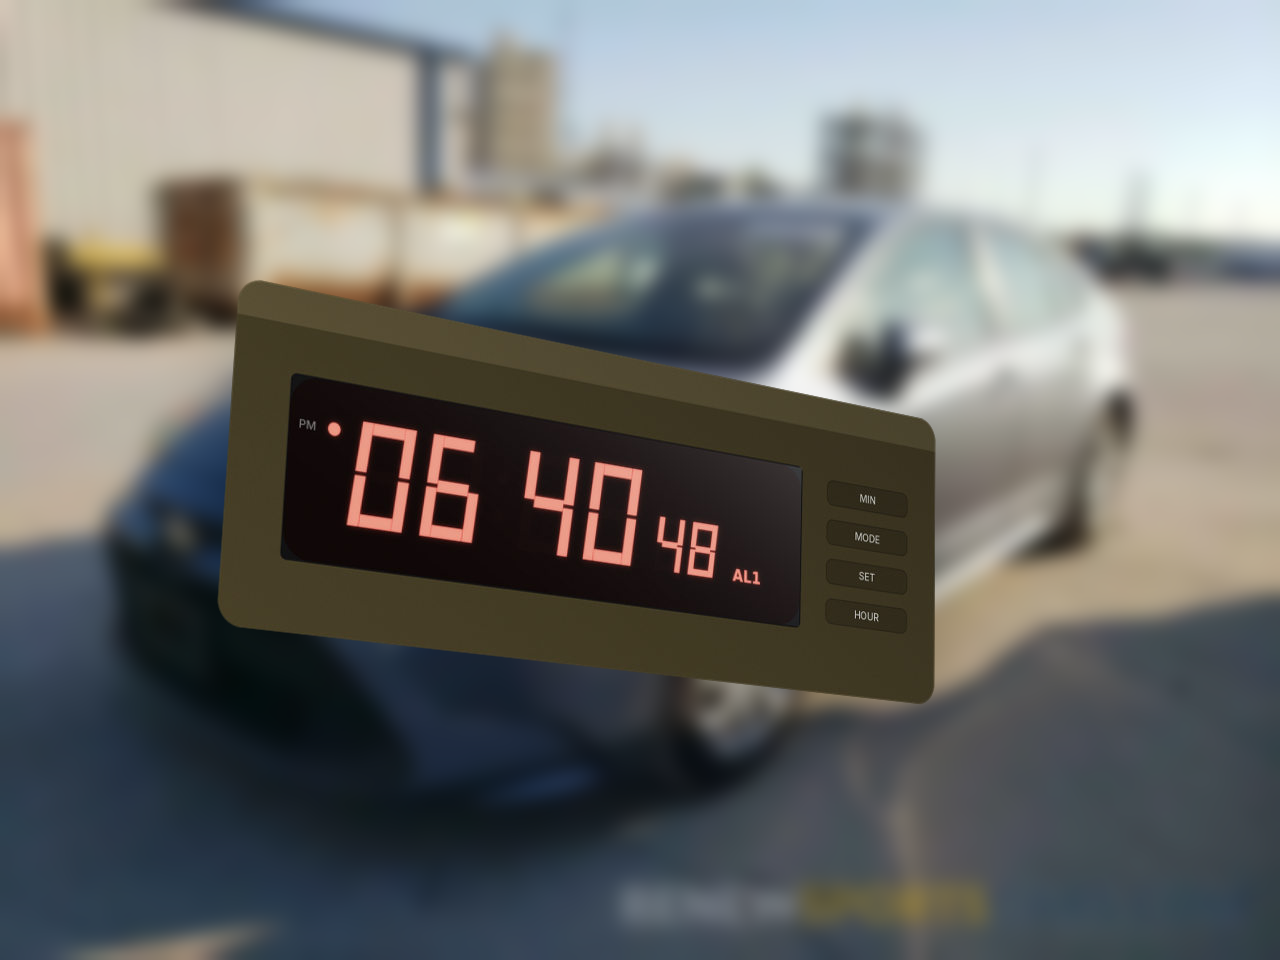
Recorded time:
6,40,48
